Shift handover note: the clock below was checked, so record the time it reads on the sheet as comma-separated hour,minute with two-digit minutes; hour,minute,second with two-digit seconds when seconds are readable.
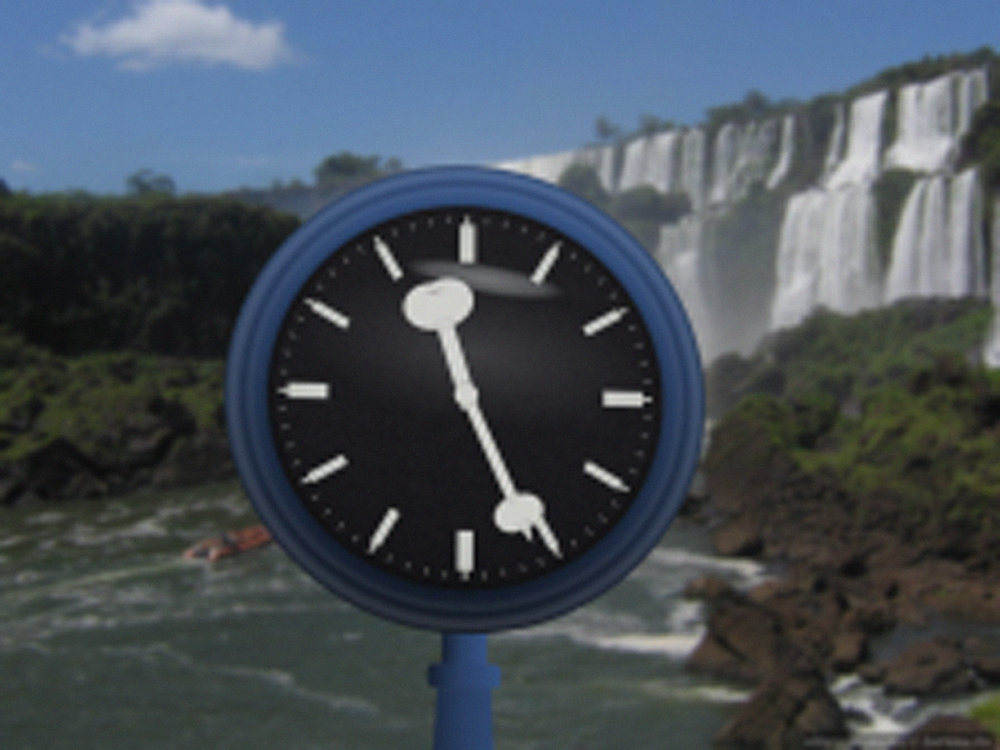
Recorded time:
11,26
